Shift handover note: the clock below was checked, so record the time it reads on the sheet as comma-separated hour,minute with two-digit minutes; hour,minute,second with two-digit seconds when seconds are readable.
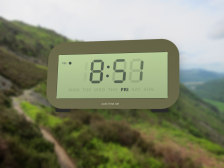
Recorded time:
8,51
